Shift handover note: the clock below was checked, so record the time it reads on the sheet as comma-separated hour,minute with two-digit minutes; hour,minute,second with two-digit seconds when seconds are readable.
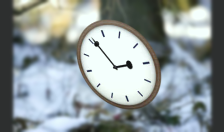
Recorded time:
2,56
